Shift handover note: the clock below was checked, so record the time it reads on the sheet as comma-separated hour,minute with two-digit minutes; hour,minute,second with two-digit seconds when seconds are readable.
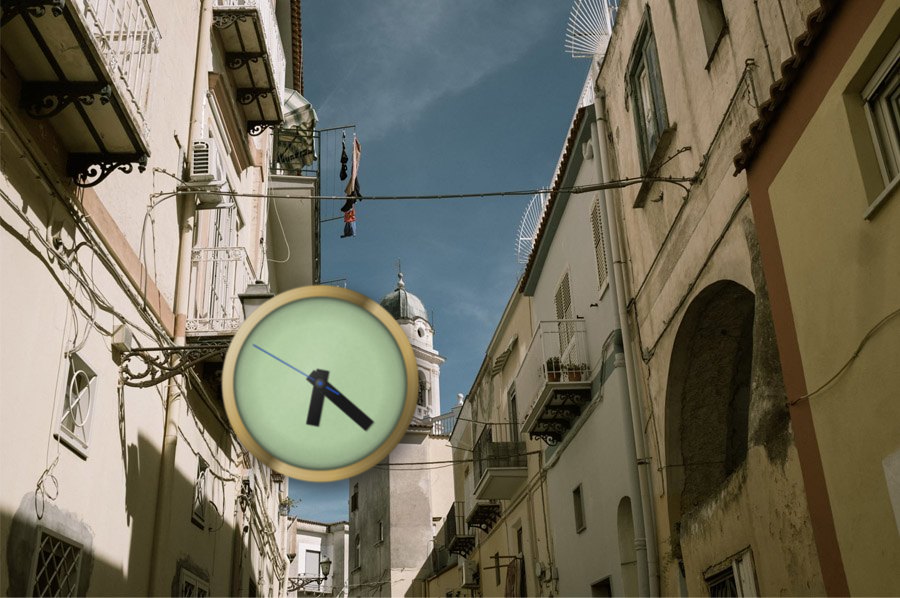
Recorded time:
6,21,50
